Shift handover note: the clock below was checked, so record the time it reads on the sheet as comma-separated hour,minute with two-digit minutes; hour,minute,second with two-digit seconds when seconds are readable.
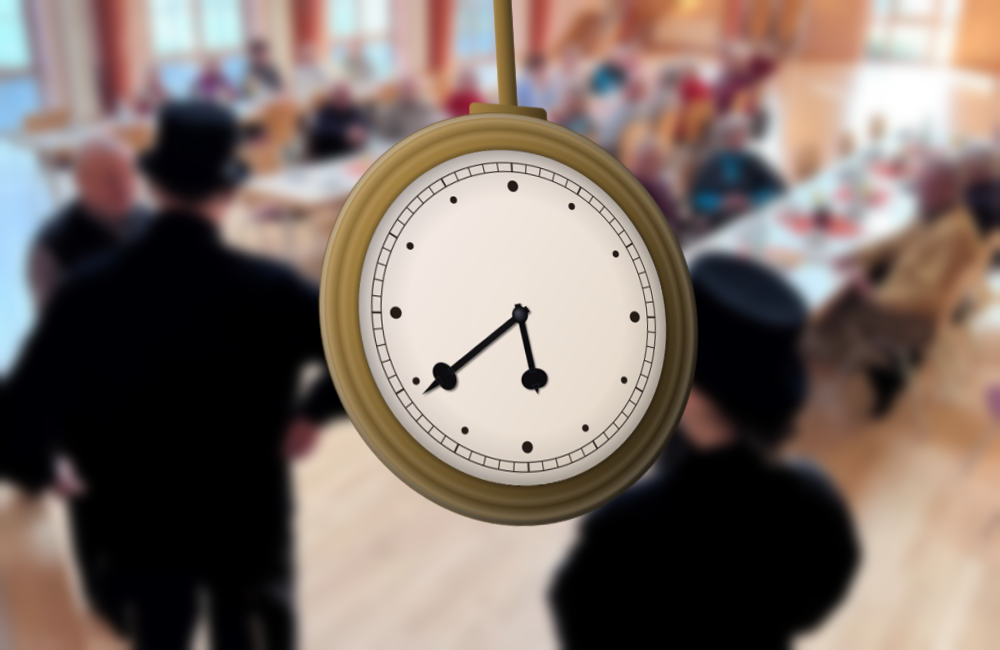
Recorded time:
5,39
